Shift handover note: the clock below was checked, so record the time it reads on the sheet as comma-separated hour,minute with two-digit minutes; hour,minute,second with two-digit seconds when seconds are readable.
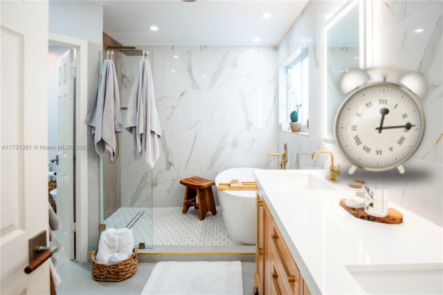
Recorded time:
12,14
